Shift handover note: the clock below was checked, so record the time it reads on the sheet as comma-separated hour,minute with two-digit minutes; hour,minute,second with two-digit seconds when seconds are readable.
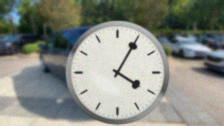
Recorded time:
4,05
